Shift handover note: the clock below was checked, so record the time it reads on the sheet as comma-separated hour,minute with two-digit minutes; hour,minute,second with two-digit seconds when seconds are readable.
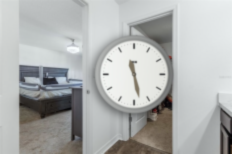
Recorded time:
11,28
